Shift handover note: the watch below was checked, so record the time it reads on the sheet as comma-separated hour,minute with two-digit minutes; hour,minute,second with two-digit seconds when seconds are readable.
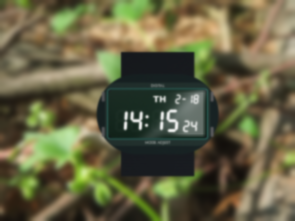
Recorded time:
14,15,24
